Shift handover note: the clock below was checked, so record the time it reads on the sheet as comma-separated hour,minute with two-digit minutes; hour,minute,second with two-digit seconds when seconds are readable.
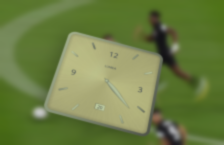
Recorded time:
4,22
